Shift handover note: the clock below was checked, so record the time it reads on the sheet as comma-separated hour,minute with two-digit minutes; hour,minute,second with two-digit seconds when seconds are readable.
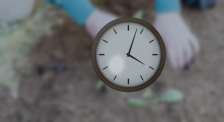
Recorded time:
4,03
